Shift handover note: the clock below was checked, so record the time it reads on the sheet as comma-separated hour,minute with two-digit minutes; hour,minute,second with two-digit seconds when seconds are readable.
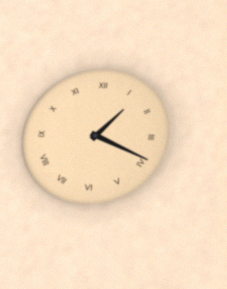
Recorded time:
1,19
